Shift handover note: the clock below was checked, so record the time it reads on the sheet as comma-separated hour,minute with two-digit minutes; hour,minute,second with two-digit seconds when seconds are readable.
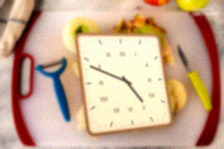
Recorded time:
4,49
